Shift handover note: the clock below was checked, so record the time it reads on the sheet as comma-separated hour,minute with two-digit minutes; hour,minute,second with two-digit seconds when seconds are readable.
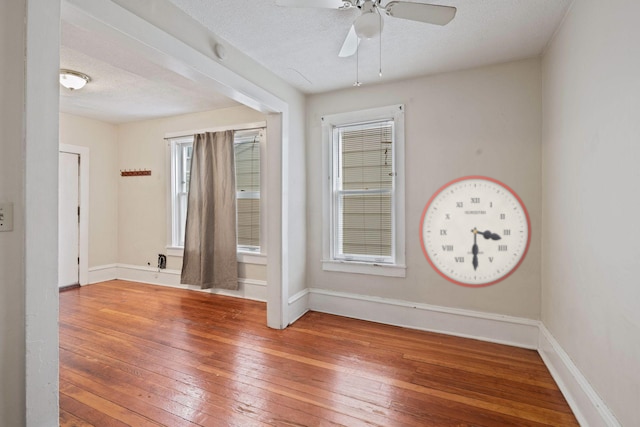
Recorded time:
3,30
